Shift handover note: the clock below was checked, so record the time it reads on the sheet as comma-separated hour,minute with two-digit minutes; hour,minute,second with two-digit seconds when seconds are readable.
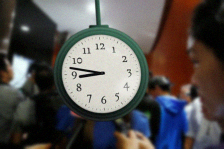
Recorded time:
8,47
